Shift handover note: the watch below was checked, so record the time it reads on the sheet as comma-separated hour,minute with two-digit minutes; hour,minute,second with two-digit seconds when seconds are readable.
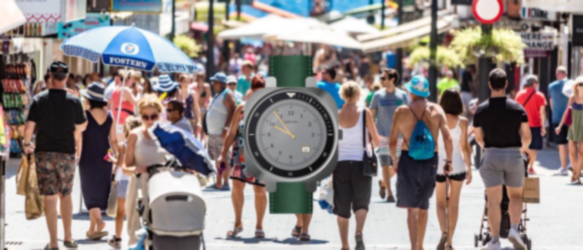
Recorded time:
9,54
